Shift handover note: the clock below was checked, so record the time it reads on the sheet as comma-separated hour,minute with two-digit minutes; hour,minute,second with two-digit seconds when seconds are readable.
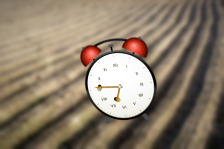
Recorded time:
6,46
